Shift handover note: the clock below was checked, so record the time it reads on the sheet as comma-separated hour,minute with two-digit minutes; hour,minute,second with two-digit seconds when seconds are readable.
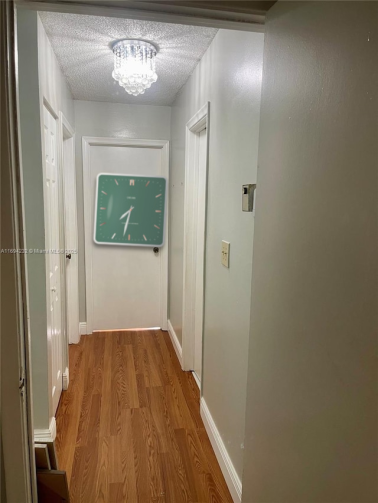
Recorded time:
7,32
